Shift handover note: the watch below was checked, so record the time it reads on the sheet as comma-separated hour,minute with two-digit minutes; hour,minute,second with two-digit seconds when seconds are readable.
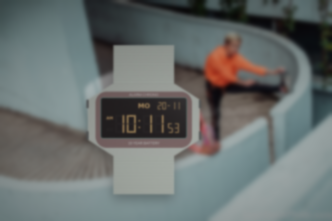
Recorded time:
10,11
